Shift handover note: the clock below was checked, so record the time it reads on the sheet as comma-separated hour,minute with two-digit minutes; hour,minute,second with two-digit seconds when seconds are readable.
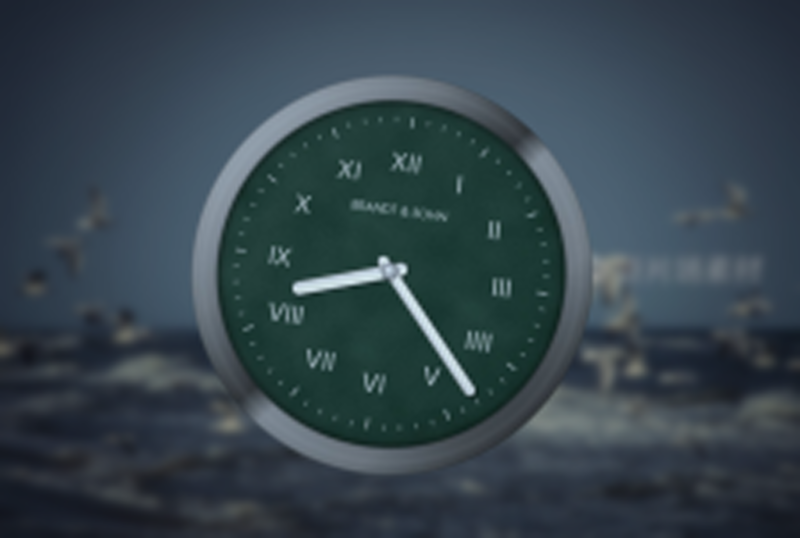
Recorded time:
8,23
